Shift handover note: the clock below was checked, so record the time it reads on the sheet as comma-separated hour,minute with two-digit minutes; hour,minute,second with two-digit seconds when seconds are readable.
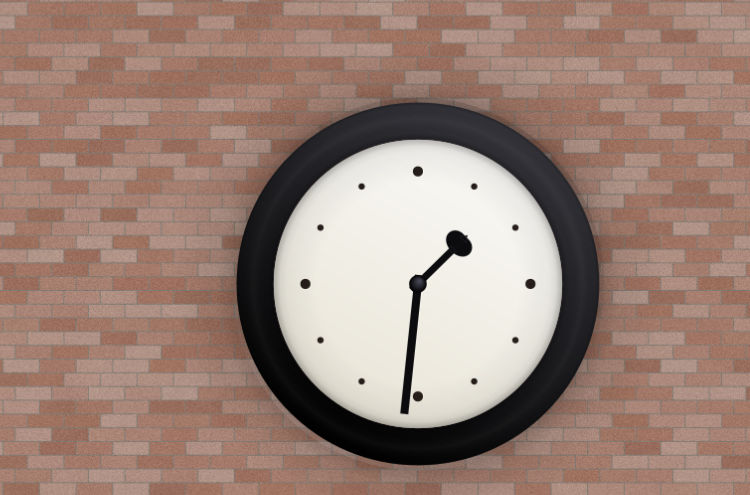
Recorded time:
1,31
